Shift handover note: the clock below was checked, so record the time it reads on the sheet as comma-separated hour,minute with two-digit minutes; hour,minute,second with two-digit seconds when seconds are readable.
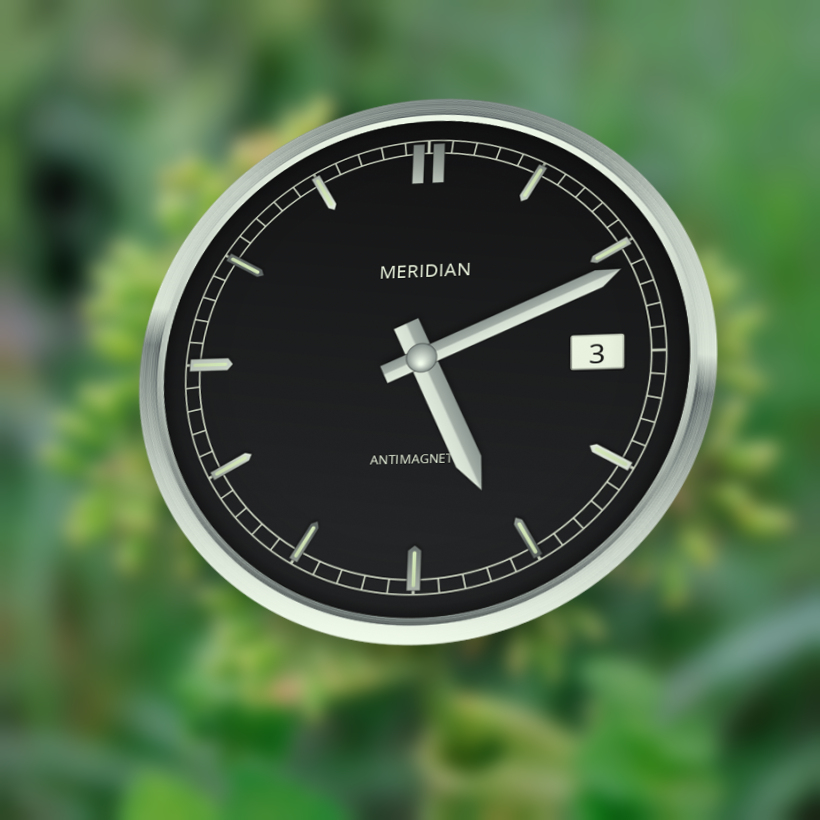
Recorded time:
5,11
